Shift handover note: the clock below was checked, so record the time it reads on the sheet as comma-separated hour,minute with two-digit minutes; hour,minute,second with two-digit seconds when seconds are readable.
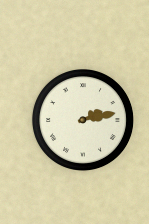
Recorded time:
2,13
